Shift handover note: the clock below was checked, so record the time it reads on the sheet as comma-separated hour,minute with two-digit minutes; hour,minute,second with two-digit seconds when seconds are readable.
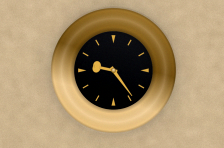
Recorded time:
9,24
